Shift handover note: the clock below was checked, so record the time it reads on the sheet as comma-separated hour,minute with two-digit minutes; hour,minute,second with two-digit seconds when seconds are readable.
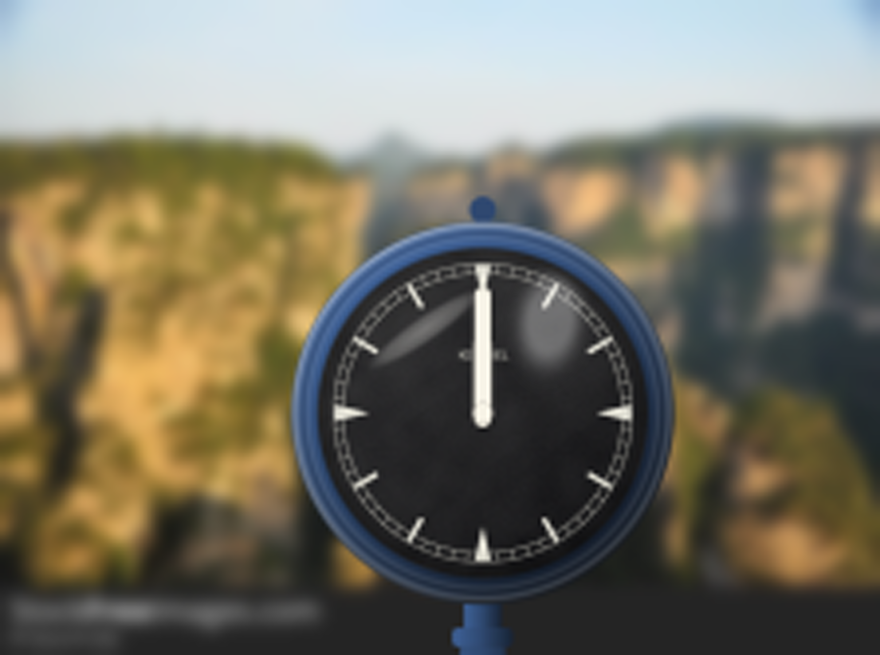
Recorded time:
12,00
